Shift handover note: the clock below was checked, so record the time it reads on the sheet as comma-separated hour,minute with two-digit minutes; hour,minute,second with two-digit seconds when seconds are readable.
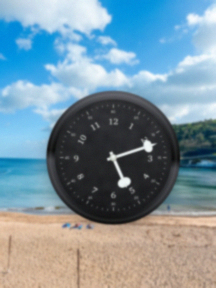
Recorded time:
5,12
